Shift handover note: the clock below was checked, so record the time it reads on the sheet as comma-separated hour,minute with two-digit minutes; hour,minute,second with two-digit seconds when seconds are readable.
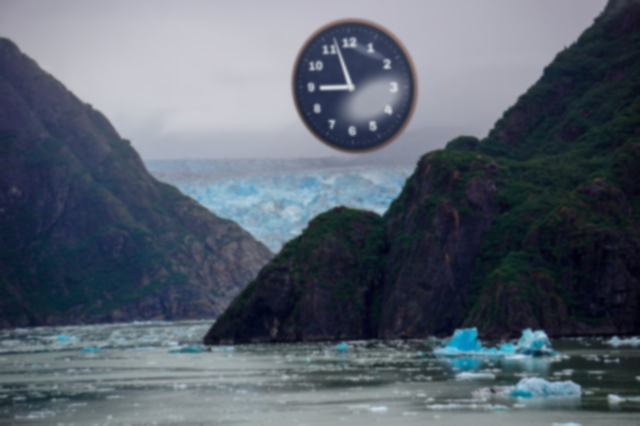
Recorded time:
8,57
